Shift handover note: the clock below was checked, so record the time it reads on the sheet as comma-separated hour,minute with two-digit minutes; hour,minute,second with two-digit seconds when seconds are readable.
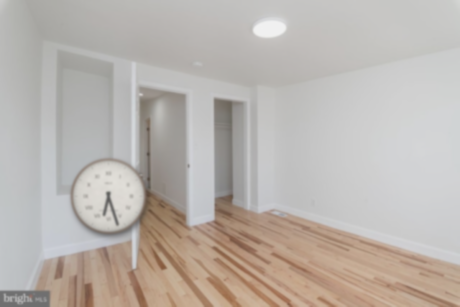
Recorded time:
6,27
